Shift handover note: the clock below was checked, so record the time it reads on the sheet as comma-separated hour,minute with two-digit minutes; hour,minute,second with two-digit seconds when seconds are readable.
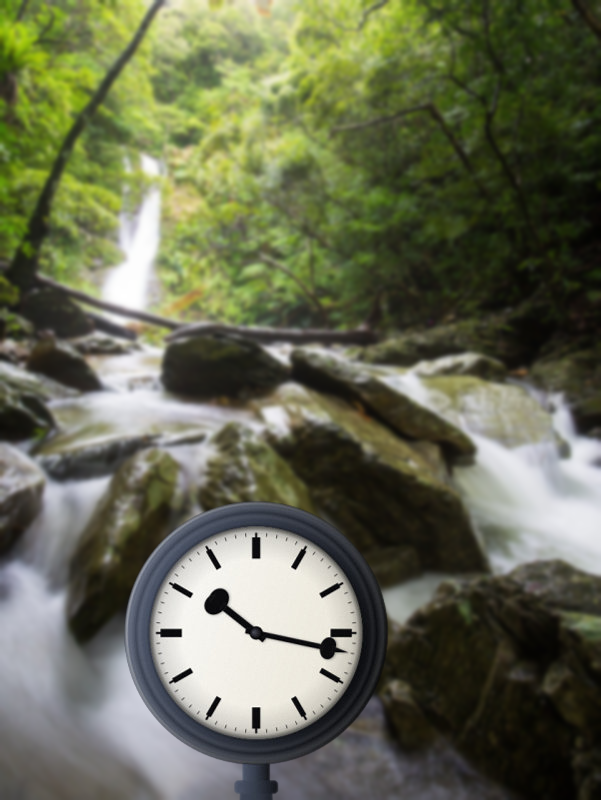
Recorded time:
10,17
